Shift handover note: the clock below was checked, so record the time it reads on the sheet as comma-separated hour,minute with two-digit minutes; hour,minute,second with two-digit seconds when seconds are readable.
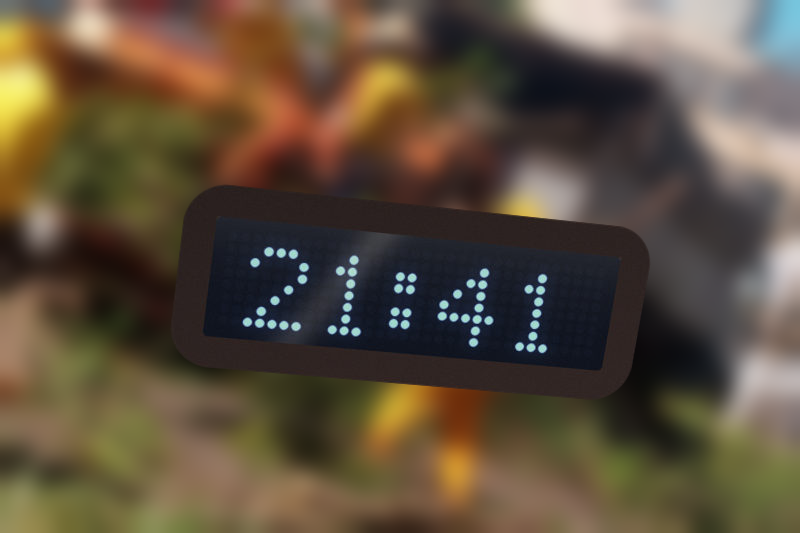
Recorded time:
21,41
